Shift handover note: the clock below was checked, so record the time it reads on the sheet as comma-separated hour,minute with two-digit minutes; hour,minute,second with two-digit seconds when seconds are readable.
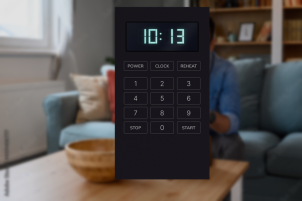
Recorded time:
10,13
